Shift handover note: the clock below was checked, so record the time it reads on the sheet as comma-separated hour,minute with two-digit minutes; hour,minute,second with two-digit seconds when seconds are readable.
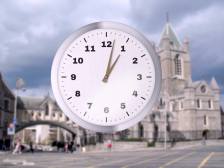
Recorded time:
1,02
